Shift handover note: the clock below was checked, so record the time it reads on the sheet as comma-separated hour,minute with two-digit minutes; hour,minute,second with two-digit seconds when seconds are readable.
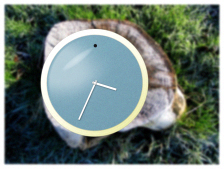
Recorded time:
3,34
